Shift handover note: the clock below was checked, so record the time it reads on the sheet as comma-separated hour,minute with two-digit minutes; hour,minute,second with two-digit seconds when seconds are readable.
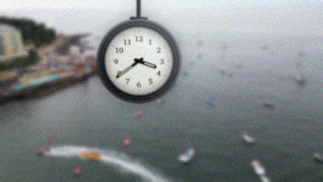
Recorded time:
3,39
